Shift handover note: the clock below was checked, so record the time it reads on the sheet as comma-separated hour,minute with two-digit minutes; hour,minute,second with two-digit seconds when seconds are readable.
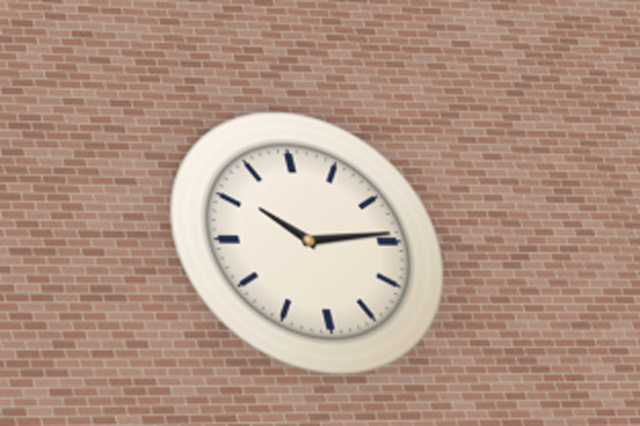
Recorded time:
10,14
